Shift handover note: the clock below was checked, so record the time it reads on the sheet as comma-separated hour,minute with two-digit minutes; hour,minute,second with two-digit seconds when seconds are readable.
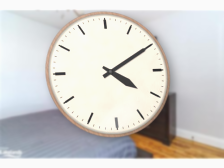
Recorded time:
4,10
